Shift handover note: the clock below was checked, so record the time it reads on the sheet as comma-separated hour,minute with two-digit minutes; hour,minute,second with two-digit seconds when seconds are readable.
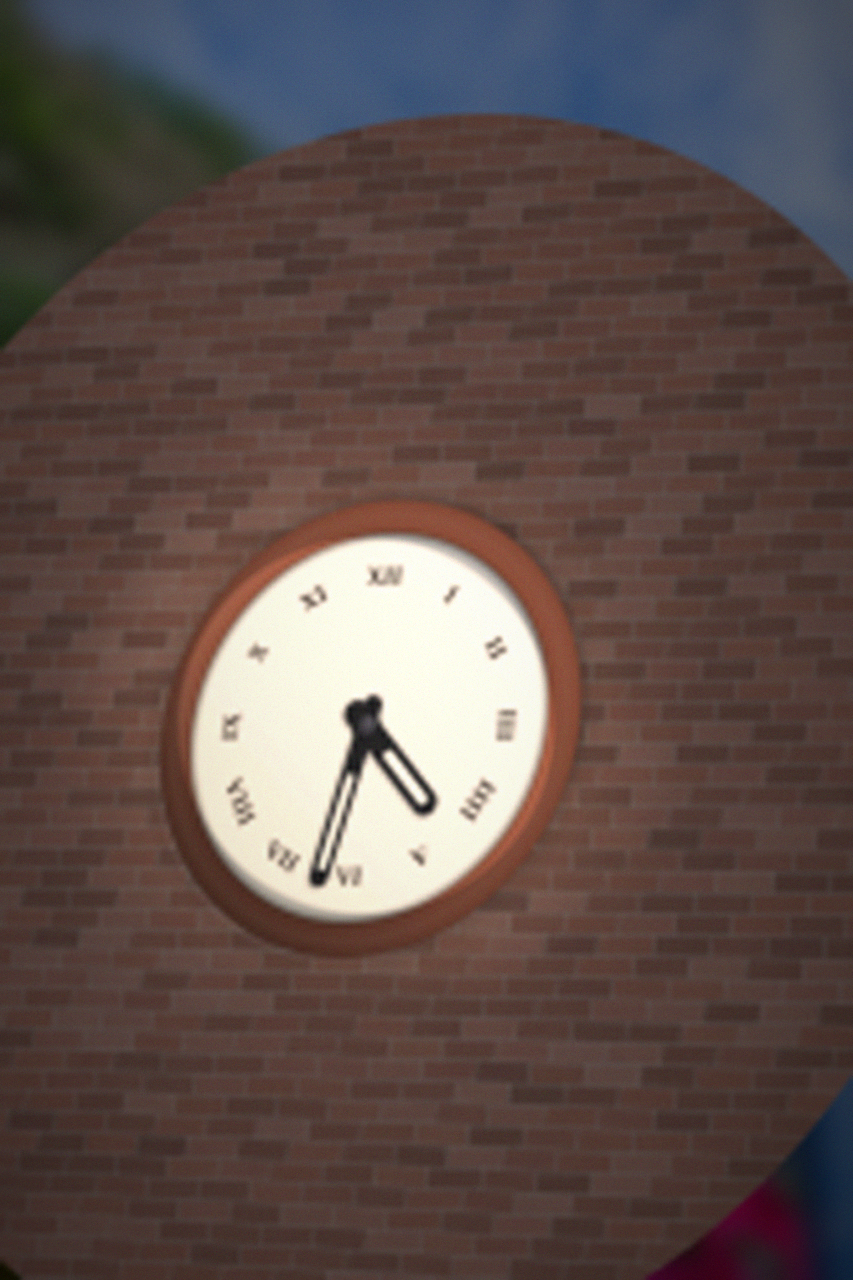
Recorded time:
4,32
